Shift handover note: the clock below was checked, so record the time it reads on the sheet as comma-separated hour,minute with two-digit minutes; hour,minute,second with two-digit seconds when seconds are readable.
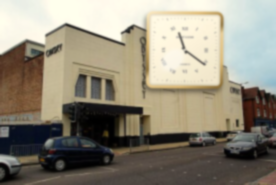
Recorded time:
11,21
